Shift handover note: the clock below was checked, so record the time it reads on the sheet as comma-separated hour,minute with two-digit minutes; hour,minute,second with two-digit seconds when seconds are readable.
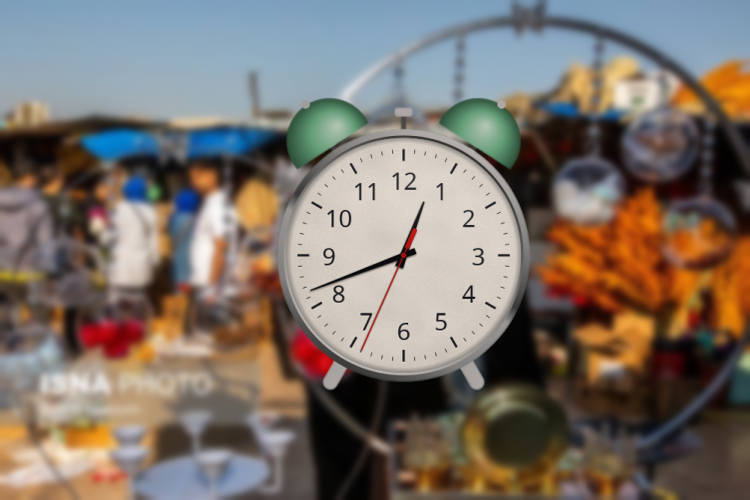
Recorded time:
12,41,34
